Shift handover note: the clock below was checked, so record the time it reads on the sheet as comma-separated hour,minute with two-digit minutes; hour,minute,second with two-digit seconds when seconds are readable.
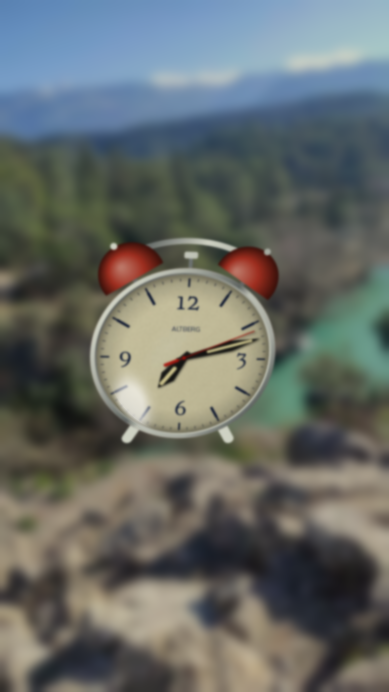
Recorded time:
7,12,11
